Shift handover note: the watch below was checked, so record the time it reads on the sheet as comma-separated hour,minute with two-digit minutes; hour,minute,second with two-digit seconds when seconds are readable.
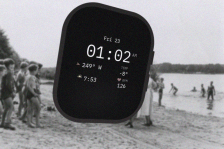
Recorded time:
1,02
